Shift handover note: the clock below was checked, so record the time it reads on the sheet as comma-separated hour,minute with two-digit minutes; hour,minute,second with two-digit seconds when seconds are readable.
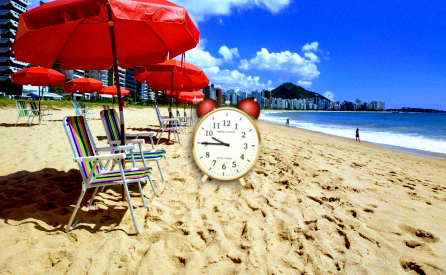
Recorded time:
9,45
